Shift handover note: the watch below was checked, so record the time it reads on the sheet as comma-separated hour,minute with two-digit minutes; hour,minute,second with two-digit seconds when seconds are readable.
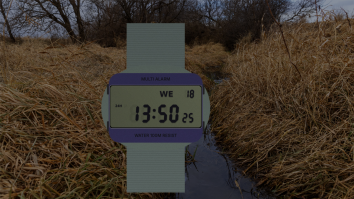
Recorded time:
13,50,25
